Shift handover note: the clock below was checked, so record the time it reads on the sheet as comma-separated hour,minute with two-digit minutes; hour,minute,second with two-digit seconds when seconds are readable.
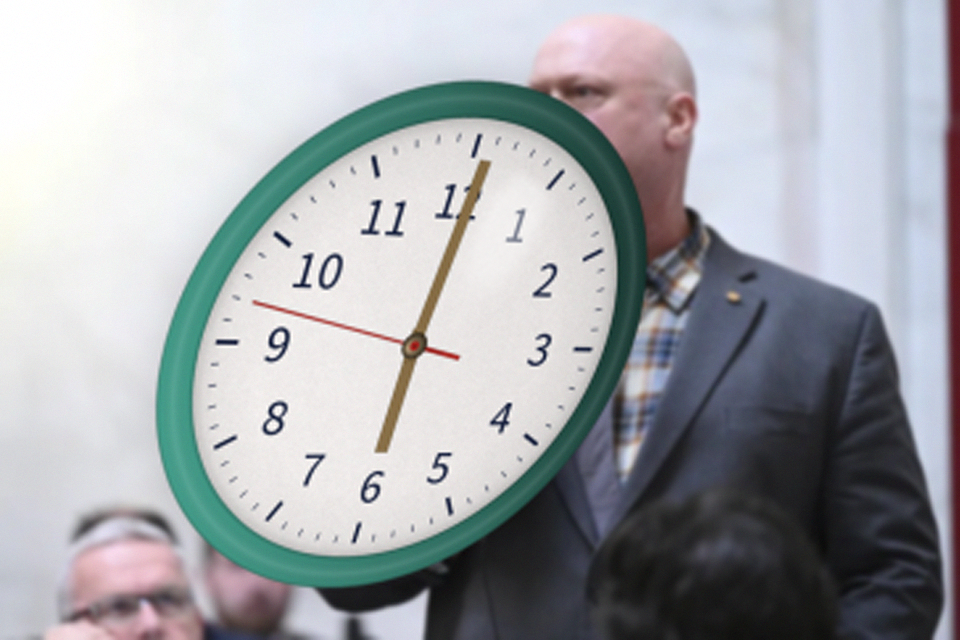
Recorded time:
6,00,47
